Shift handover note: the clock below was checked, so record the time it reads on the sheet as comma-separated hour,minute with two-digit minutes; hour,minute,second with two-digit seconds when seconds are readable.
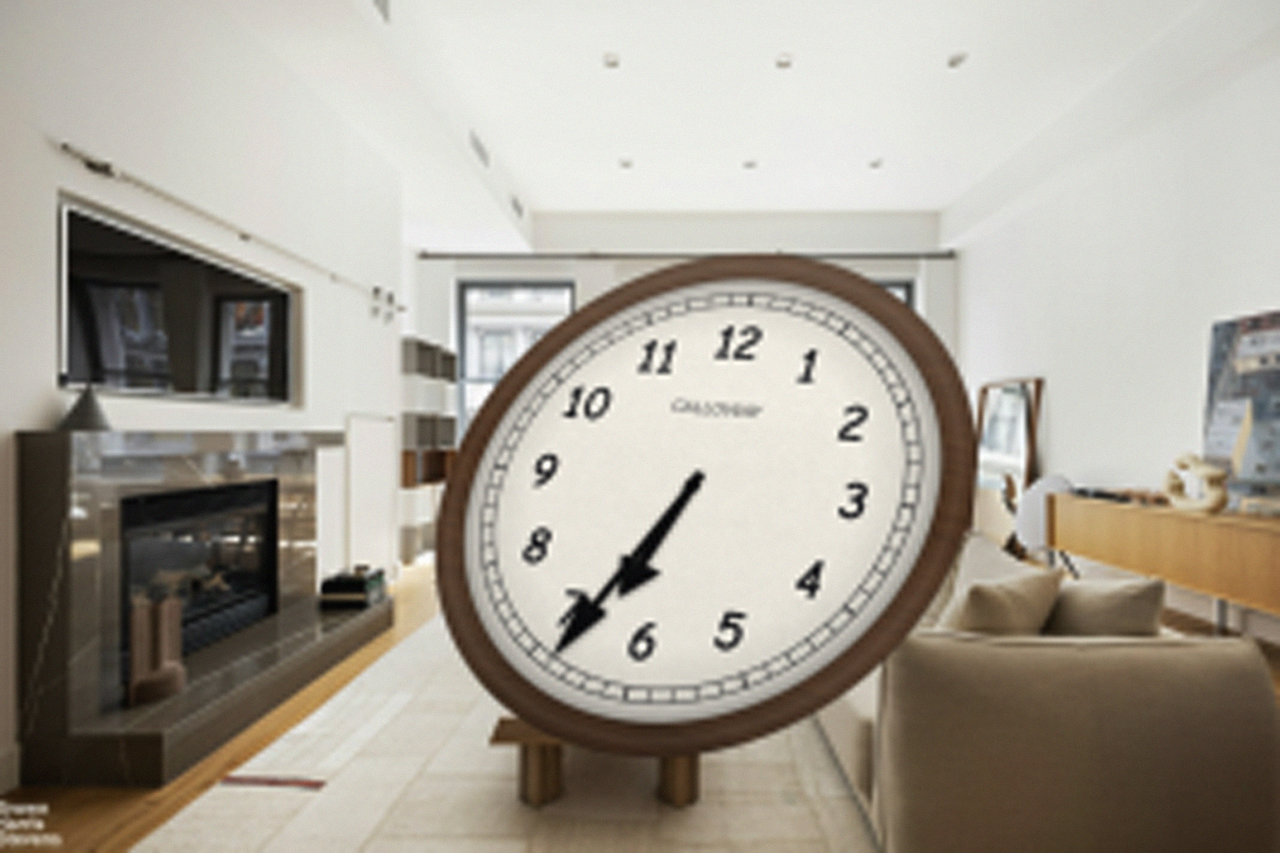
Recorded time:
6,34
